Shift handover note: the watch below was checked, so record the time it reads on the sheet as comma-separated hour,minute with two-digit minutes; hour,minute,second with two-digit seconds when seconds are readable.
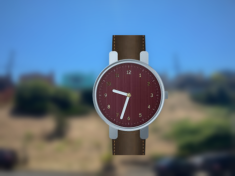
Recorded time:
9,33
